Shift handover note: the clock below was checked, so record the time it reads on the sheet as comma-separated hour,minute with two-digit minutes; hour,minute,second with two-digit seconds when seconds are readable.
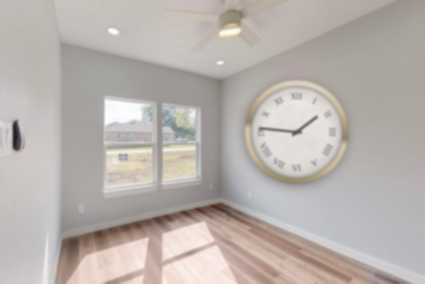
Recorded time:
1,46
